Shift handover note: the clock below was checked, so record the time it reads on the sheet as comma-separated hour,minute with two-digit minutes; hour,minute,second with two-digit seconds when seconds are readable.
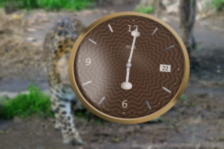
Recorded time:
6,01
